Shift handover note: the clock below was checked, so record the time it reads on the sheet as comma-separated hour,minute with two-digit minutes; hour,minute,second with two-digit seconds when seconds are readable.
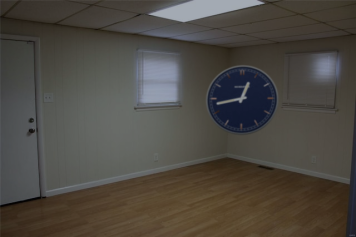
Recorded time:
12,43
